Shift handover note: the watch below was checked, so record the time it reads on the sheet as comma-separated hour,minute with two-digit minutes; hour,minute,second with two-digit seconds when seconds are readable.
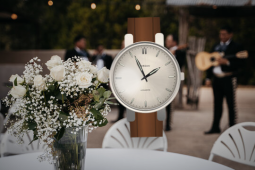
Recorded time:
1,56
